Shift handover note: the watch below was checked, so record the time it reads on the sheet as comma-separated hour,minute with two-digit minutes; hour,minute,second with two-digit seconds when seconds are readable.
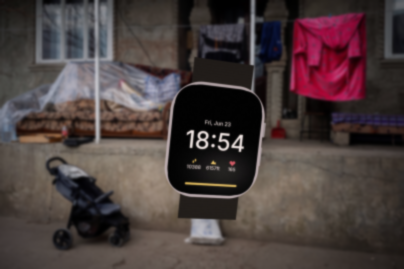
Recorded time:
18,54
